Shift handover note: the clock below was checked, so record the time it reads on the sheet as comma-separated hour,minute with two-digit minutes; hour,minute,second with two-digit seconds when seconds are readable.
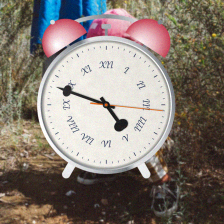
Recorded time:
4,48,16
